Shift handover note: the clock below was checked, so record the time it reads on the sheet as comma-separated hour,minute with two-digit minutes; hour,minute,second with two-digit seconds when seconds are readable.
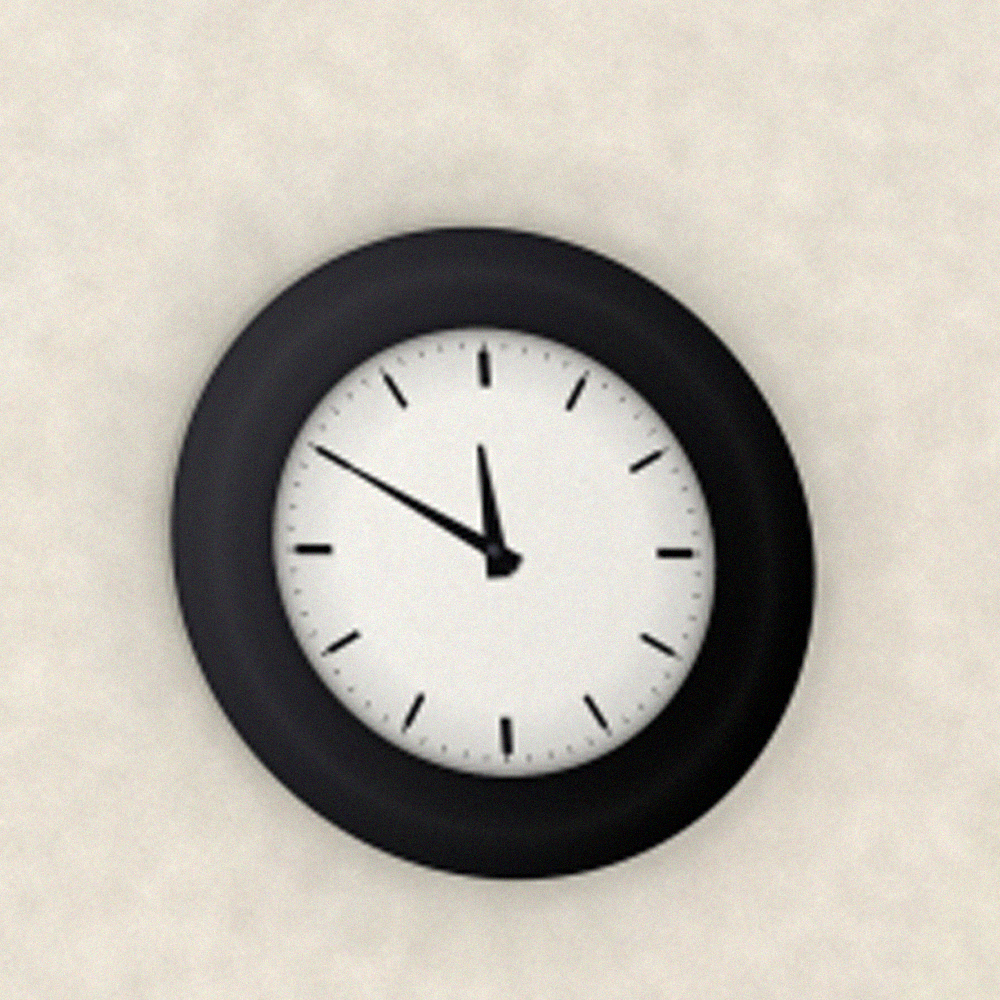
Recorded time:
11,50
